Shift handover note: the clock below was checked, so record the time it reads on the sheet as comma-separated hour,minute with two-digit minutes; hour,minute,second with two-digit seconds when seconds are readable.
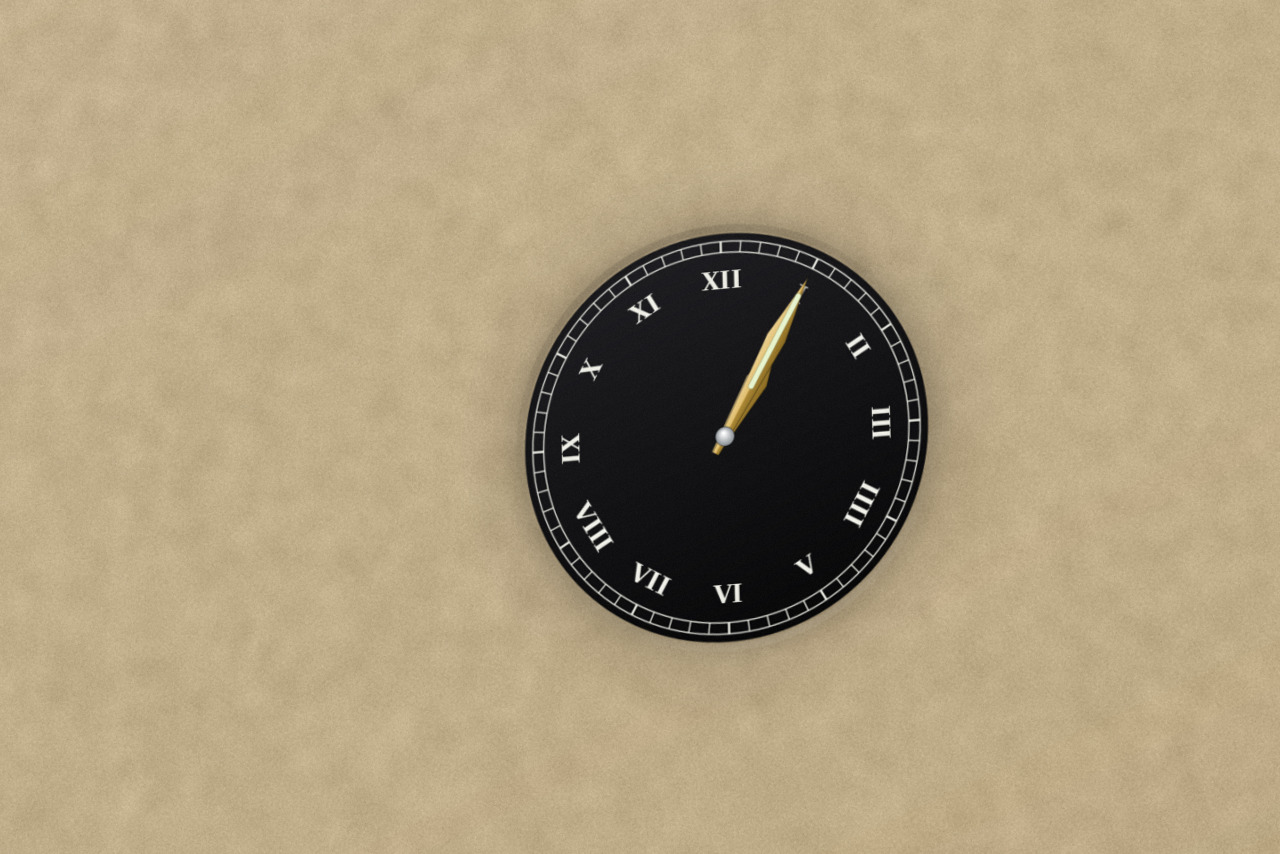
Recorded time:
1,05
